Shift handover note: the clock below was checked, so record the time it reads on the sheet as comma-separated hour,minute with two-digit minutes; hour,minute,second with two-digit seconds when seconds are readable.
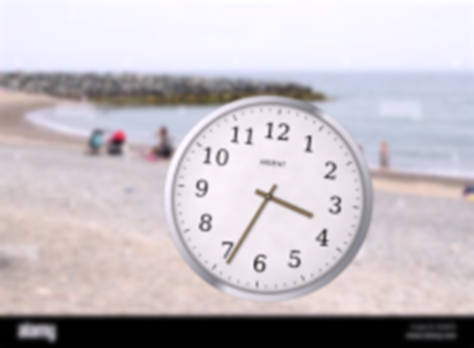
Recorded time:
3,34
